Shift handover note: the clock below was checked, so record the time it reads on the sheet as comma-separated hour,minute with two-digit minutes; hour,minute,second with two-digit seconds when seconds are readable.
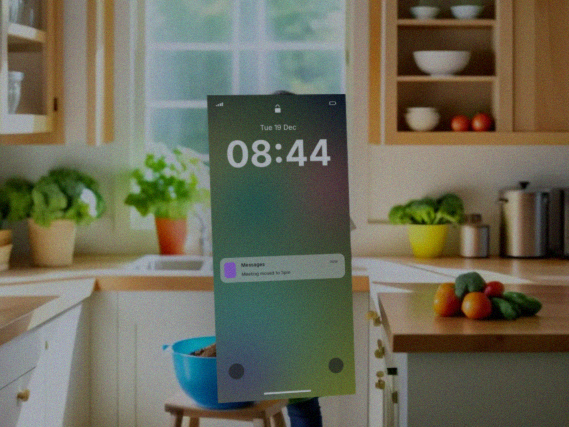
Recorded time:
8,44
